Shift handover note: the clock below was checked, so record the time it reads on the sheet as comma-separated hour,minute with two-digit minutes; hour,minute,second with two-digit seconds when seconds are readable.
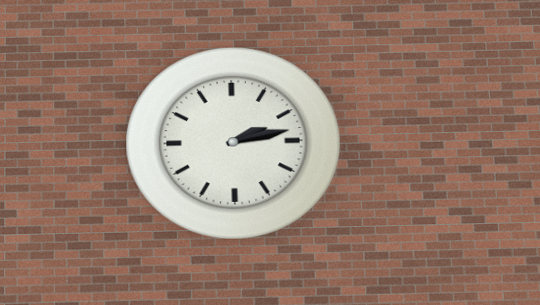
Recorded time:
2,13
